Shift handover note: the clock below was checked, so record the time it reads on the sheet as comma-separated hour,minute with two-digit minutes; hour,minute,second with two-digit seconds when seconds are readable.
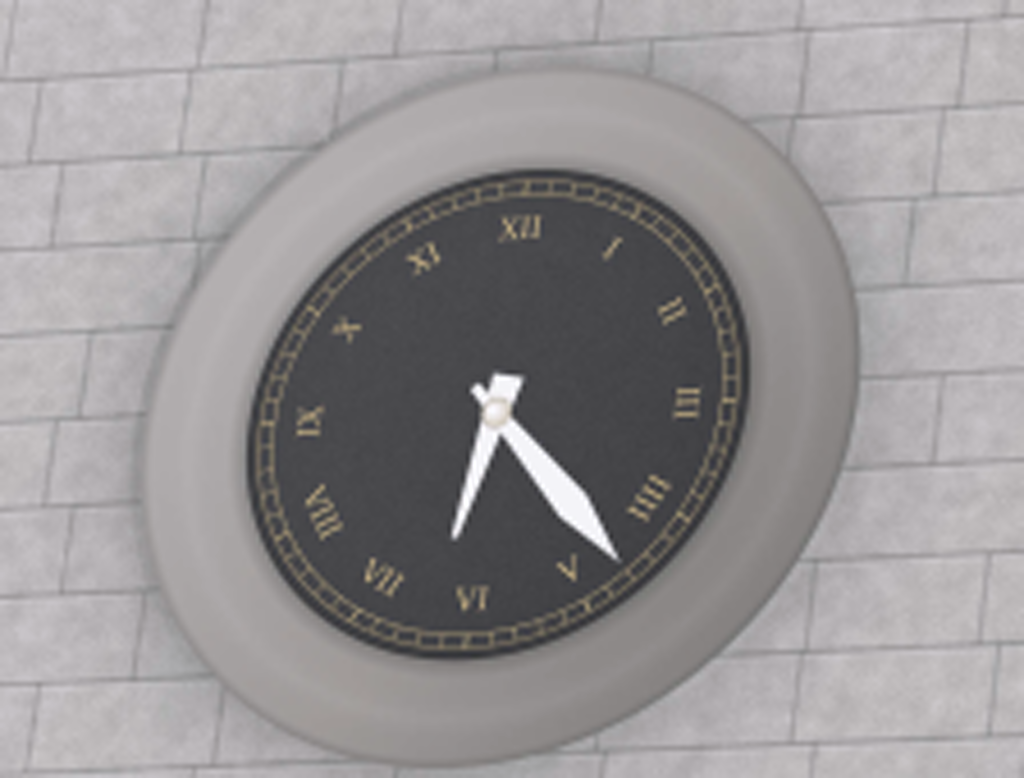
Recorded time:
6,23
